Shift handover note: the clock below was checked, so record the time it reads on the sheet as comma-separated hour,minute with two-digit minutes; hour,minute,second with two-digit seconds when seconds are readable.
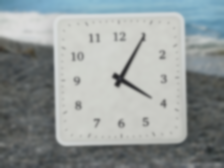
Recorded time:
4,05
